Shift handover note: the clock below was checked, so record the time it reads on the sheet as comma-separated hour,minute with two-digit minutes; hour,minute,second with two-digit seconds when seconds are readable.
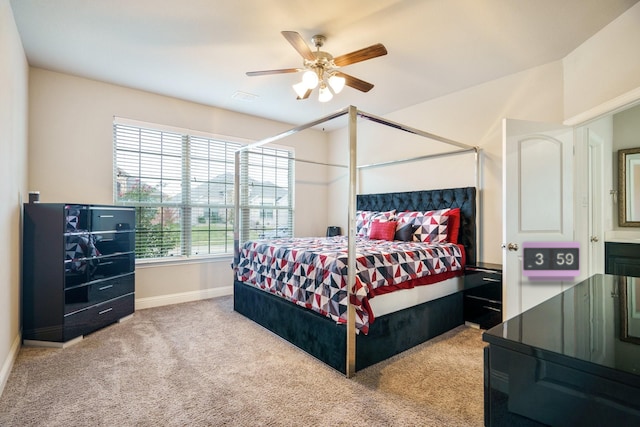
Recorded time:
3,59
